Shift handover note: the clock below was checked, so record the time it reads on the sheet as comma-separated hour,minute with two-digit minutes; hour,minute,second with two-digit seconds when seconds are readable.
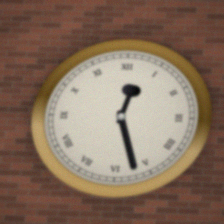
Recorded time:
12,27
